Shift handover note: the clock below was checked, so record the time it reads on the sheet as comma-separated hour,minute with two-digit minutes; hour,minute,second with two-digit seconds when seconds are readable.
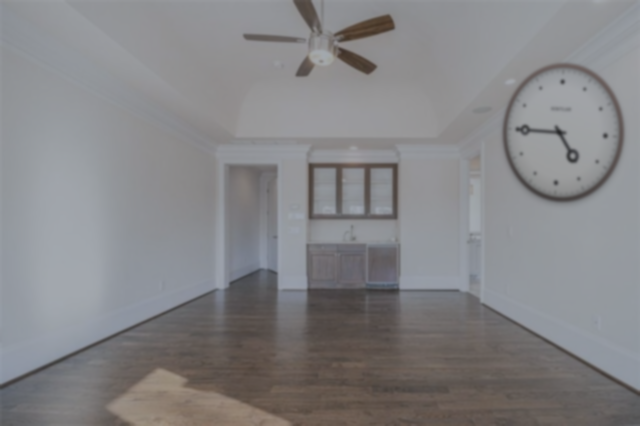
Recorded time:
4,45
